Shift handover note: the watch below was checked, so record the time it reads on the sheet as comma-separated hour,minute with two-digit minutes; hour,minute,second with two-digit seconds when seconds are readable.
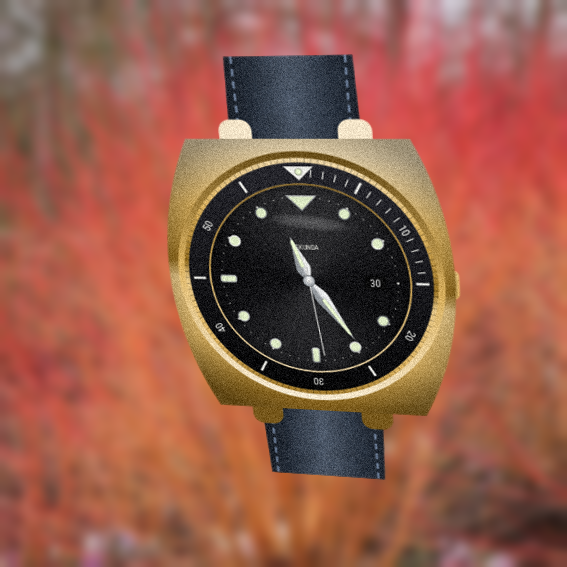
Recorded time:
11,24,29
